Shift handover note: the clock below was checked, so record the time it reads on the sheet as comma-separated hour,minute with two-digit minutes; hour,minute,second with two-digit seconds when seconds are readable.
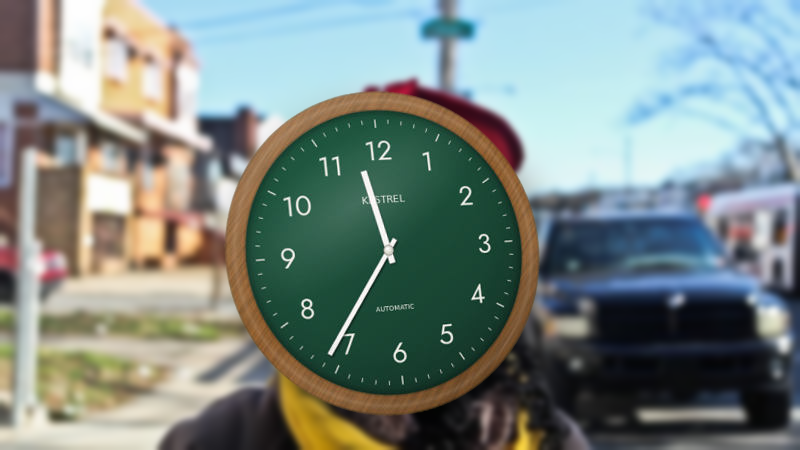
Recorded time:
11,36
